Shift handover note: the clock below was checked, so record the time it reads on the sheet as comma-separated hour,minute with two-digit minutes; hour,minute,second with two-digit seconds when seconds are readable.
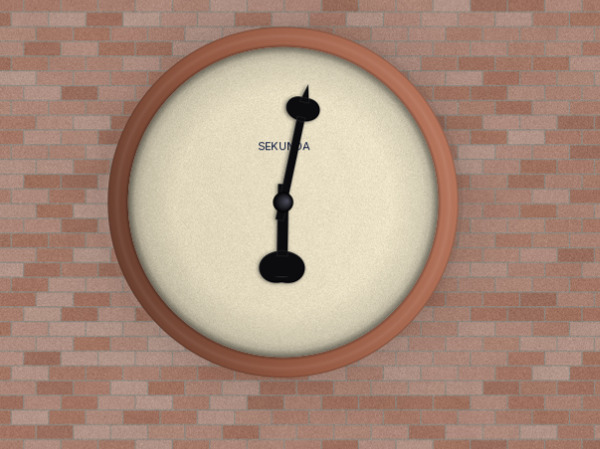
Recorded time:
6,02
